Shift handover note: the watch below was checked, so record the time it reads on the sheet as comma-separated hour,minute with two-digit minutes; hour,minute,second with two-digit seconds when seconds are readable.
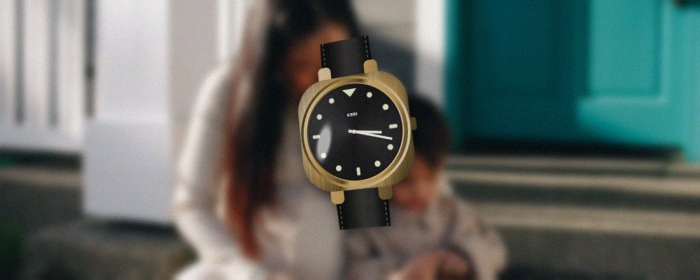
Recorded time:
3,18
